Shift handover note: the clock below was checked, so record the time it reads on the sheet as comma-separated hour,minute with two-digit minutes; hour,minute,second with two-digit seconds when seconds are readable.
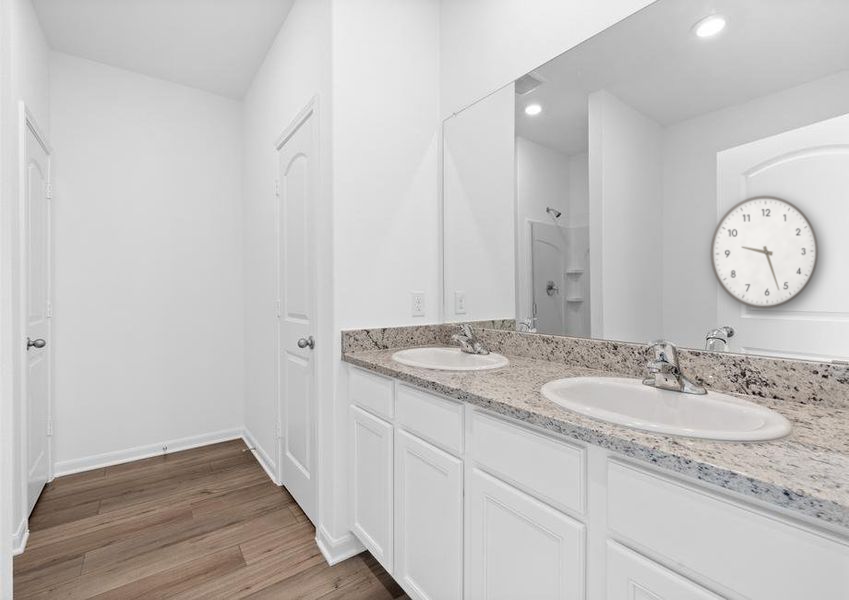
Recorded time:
9,27
